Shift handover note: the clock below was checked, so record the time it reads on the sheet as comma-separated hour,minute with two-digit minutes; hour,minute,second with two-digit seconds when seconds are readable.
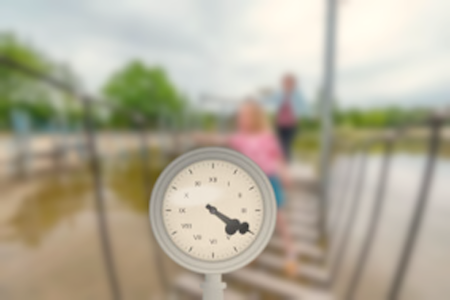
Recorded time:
4,20
